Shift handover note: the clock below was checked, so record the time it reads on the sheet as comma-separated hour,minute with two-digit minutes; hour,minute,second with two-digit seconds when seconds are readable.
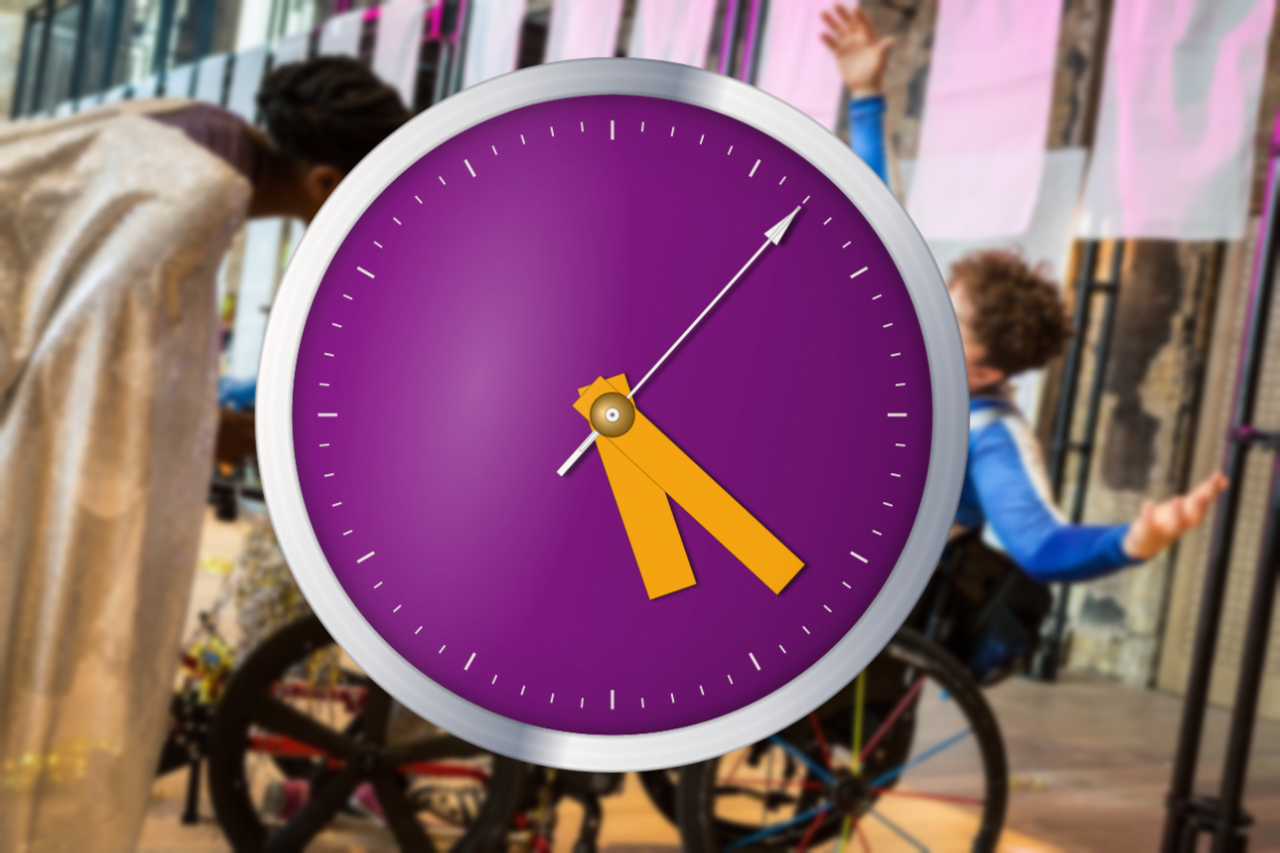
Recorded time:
5,22,07
